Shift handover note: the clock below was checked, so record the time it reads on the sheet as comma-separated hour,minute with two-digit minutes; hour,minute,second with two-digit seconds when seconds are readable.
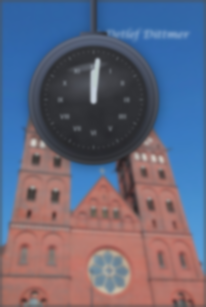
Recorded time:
12,01
